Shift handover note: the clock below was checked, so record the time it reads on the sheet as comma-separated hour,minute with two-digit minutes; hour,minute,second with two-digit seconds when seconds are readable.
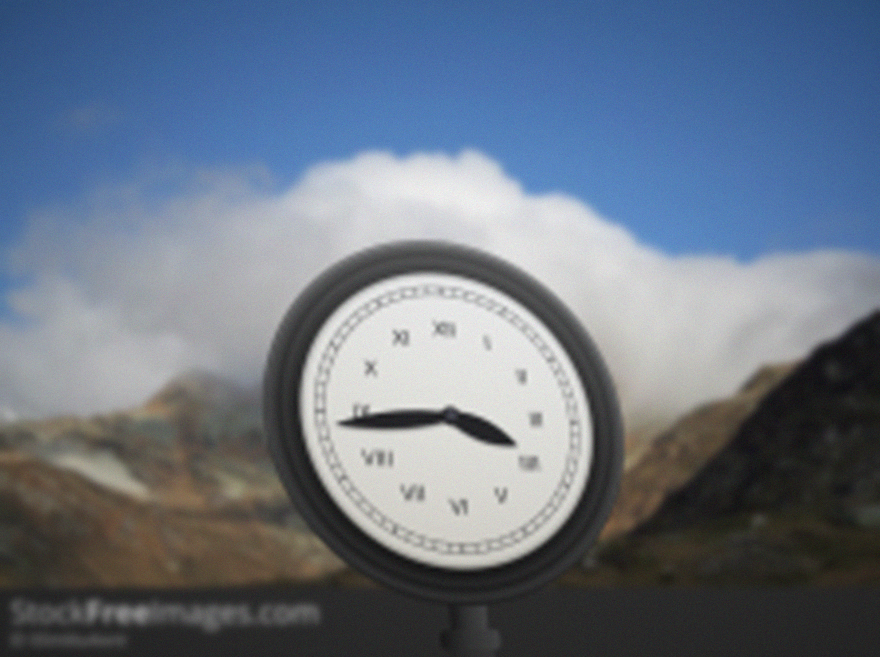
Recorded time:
3,44
